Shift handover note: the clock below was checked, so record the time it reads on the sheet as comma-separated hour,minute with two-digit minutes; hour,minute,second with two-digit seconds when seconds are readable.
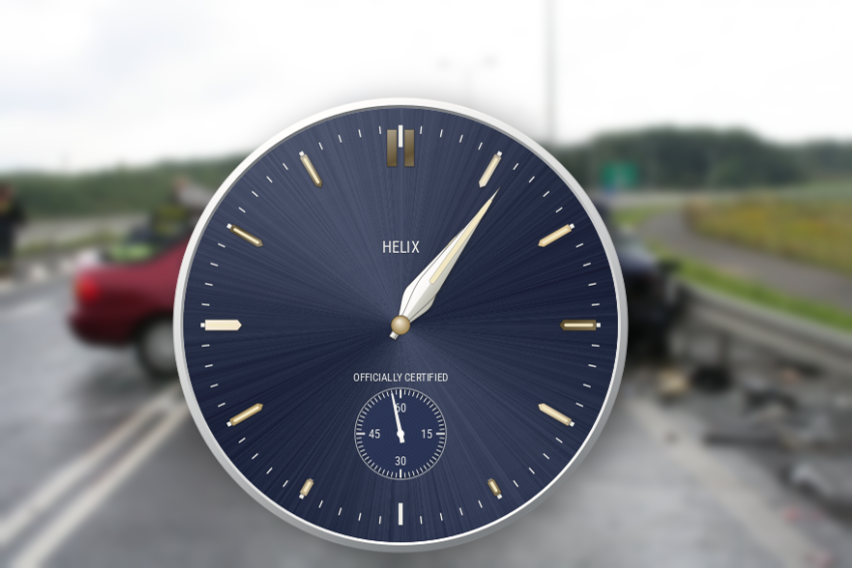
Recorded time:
1,05,58
